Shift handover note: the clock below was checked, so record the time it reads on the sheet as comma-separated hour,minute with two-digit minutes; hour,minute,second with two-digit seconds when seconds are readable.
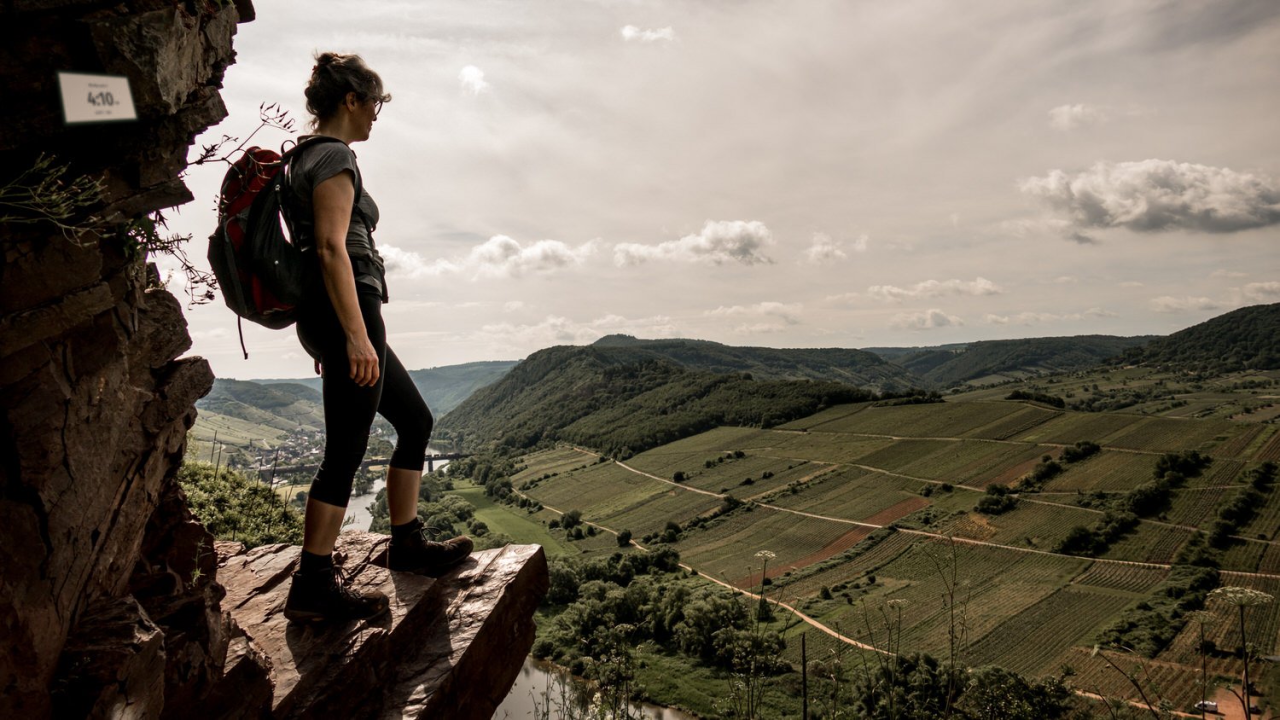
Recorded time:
4,10
